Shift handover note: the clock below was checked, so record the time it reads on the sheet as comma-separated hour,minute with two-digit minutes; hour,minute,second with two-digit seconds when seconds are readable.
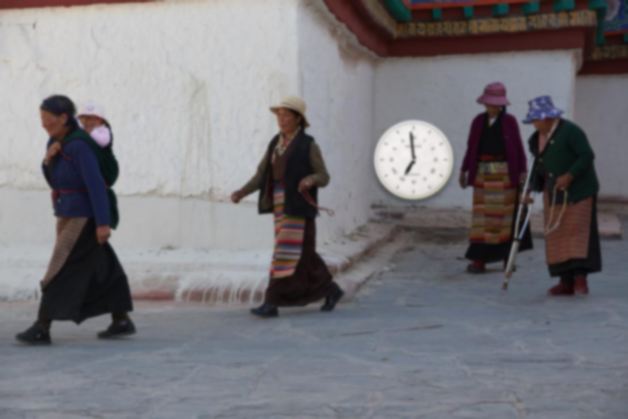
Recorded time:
6,59
